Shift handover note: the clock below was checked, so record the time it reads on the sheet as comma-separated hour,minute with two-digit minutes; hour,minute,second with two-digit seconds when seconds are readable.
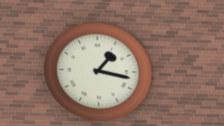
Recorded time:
1,17
